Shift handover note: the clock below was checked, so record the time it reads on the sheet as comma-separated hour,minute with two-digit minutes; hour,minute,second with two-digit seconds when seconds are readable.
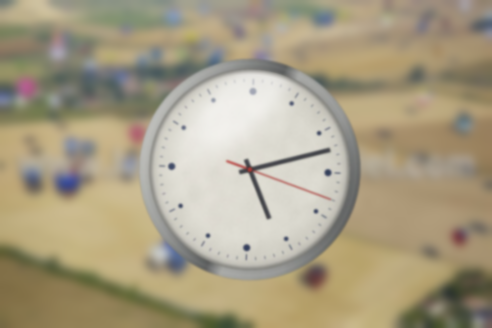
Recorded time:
5,12,18
